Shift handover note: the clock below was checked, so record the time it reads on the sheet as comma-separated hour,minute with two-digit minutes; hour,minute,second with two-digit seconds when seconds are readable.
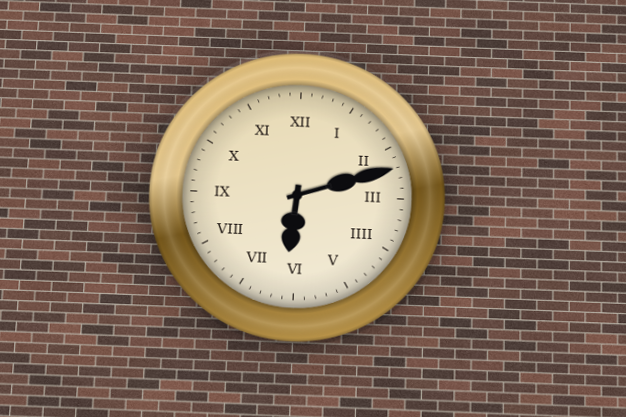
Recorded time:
6,12
